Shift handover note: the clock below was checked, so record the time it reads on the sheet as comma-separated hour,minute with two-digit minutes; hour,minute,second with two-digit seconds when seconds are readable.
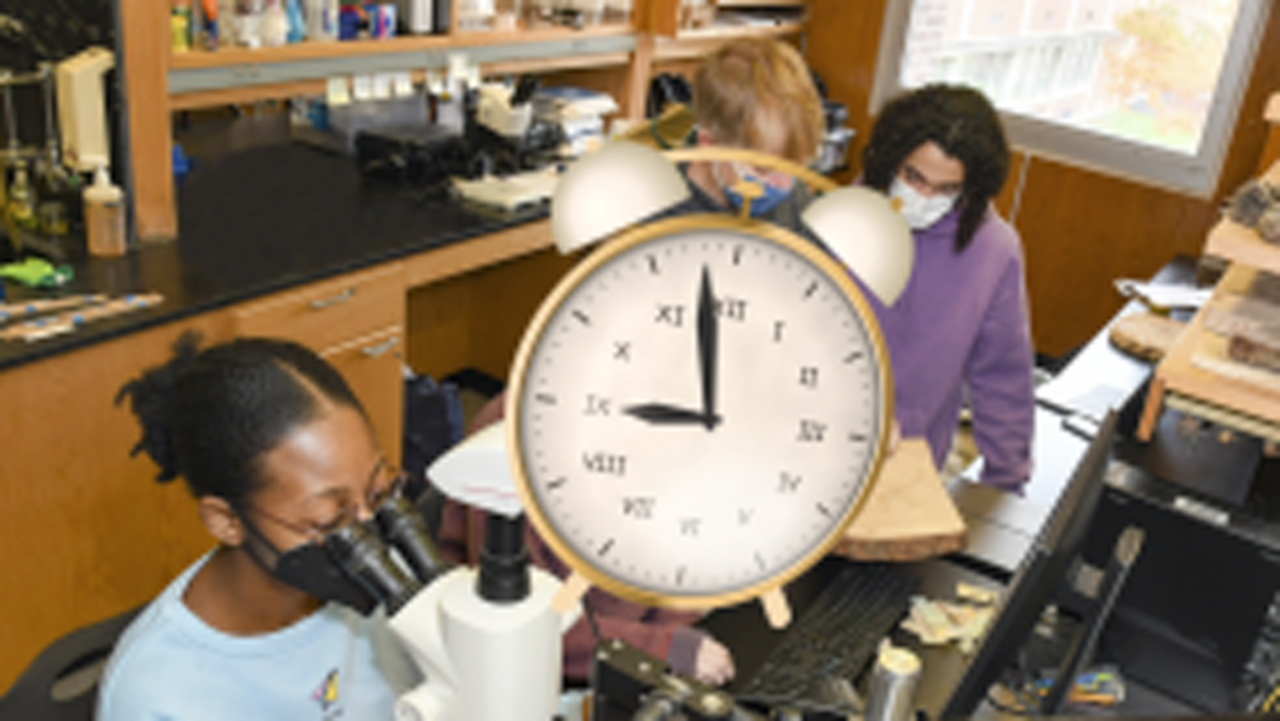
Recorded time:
8,58
